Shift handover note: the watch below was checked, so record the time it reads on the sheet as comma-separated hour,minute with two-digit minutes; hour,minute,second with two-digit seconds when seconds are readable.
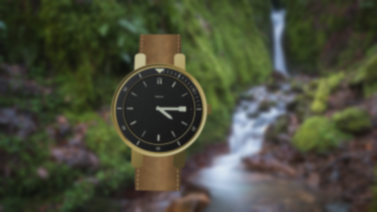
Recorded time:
4,15
